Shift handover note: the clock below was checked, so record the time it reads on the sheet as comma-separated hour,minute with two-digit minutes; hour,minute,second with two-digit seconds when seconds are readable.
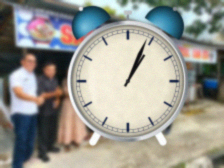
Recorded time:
1,04
